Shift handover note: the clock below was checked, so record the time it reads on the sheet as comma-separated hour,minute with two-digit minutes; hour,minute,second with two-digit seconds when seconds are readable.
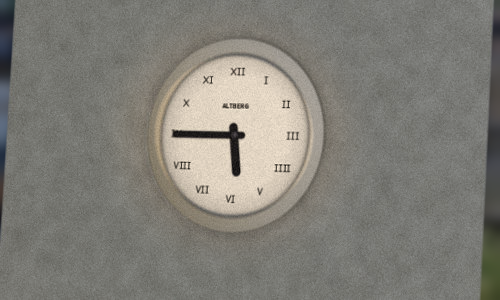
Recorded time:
5,45
